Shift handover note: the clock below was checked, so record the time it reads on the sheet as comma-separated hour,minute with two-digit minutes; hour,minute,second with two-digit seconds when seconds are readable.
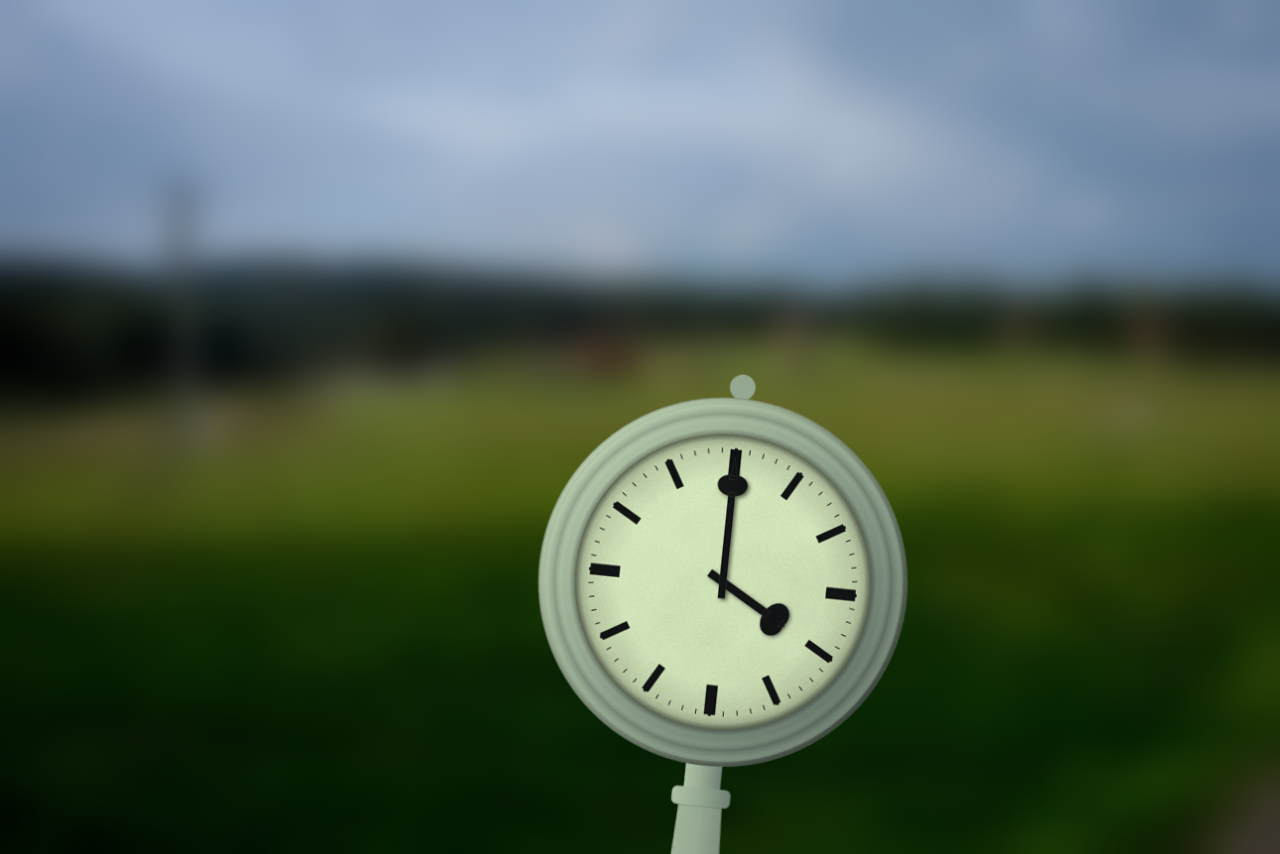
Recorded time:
4,00
